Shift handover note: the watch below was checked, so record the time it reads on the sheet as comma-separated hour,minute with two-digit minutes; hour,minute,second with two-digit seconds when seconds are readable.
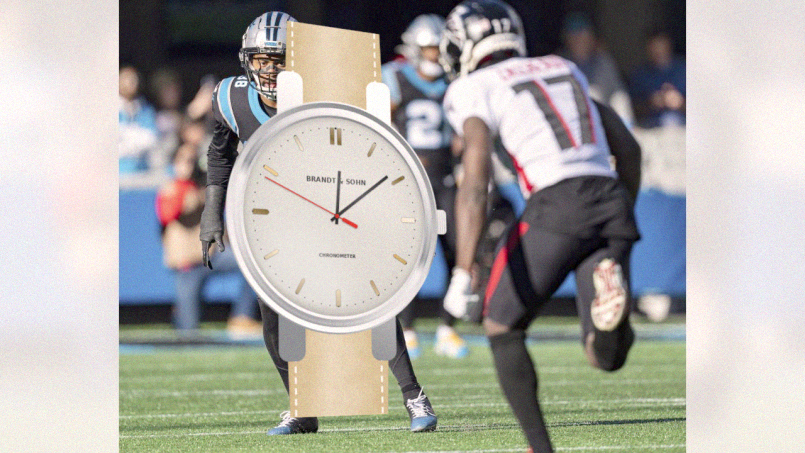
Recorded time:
12,08,49
